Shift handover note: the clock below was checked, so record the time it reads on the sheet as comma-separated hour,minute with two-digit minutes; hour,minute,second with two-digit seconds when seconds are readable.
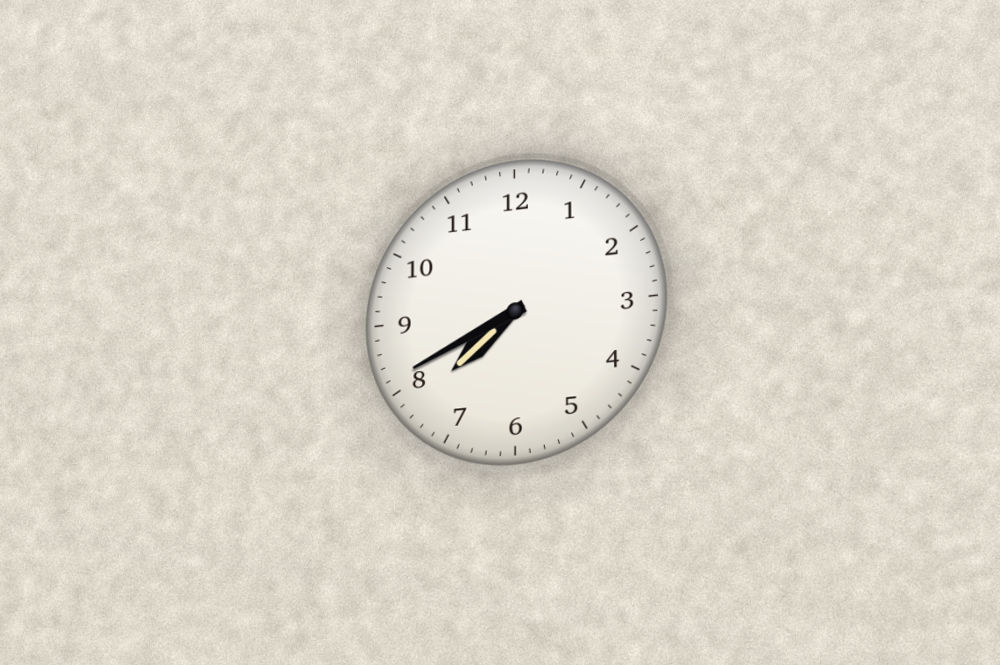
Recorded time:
7,41
